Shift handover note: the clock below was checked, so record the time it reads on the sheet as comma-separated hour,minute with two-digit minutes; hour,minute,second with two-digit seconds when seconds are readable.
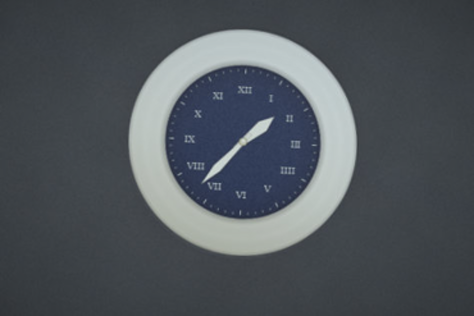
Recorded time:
1,37
